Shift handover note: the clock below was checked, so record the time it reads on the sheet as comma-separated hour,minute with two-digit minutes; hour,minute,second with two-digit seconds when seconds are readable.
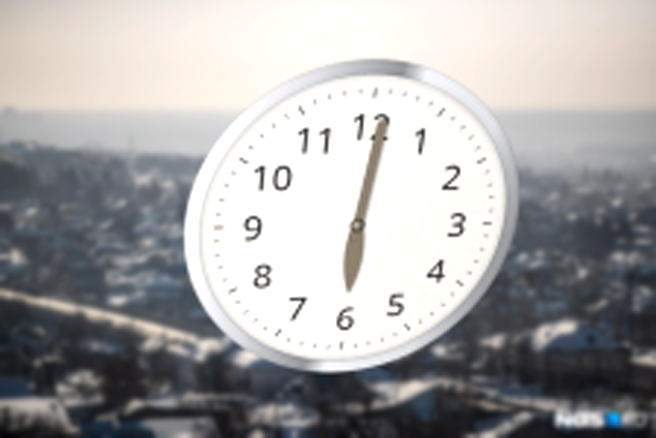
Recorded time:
6,01
